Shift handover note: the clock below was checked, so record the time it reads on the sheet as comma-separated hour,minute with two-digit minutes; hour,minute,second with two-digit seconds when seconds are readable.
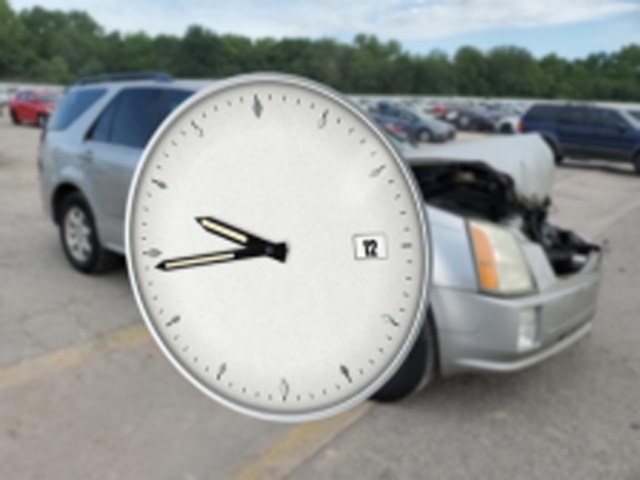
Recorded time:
9,44
